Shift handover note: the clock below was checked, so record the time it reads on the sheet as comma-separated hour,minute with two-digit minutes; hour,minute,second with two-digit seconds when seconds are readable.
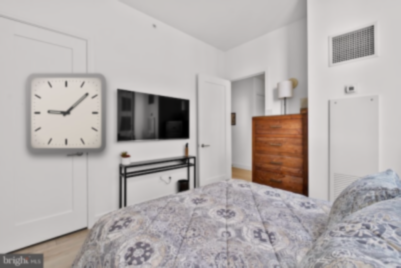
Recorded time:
9,08
